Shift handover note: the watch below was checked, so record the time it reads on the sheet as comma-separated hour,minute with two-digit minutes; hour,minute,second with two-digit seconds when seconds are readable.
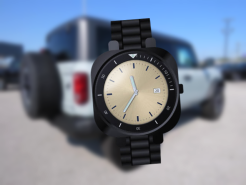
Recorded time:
11,36
